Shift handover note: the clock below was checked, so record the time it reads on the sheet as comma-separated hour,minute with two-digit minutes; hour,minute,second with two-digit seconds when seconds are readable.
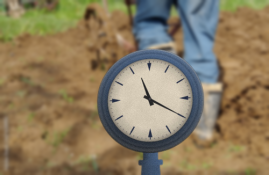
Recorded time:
11,20
